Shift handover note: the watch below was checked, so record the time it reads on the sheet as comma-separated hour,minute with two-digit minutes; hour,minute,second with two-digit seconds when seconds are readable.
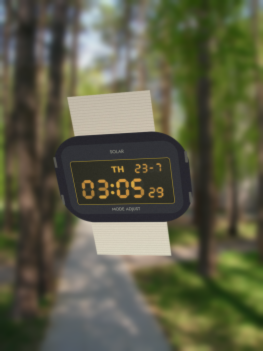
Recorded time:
3,05,29
